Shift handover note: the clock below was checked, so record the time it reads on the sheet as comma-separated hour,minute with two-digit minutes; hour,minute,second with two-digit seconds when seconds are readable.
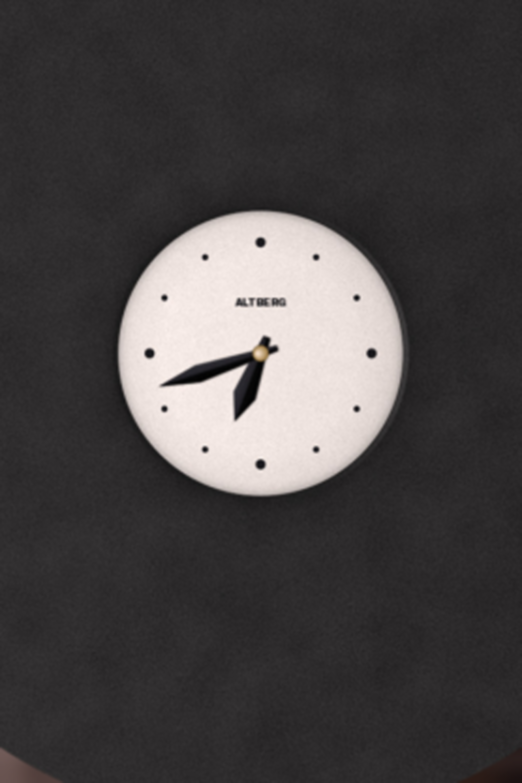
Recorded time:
6,42
